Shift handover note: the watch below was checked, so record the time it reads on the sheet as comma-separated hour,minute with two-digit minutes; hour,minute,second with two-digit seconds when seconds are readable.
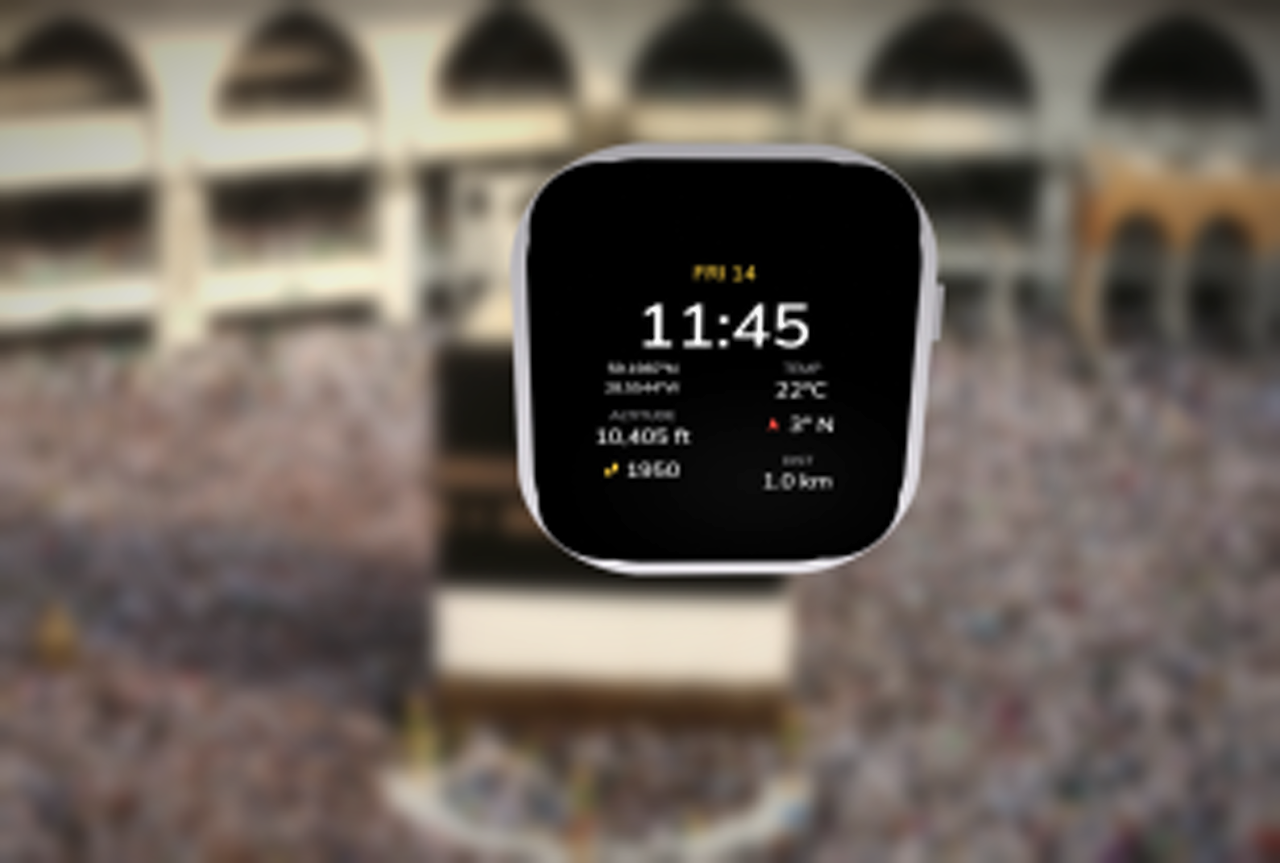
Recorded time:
11,45
